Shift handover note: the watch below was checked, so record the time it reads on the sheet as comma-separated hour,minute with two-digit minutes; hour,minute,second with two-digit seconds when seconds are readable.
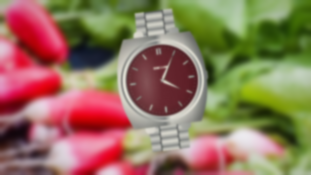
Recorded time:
4,05
